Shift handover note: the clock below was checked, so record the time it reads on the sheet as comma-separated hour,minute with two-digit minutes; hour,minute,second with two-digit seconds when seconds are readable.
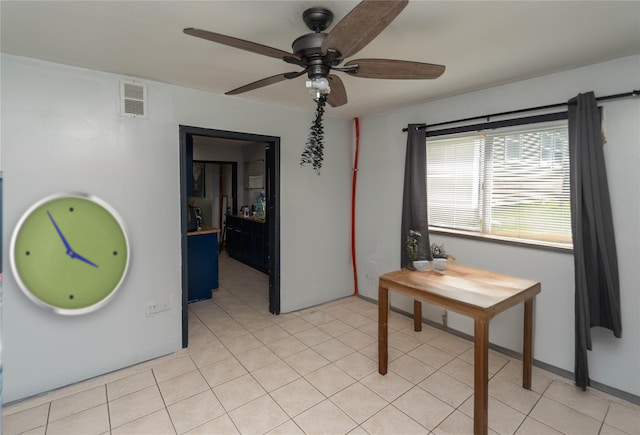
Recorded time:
3,55
